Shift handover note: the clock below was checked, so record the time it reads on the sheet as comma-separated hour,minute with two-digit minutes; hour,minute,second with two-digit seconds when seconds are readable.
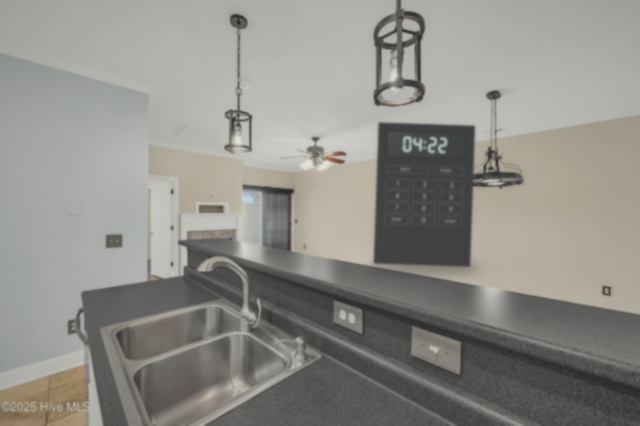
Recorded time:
4,22
